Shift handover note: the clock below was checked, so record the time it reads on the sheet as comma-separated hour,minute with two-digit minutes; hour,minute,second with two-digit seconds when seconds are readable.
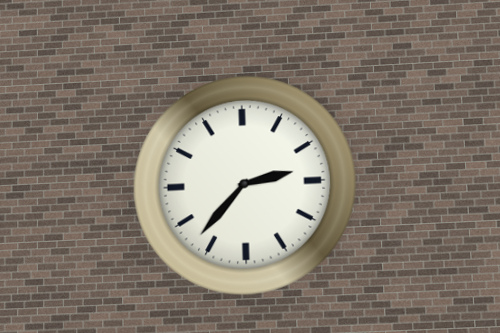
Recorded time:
2,37
